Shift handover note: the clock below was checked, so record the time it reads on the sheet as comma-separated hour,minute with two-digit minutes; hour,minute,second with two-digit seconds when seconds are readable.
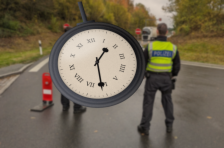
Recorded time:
1,31
